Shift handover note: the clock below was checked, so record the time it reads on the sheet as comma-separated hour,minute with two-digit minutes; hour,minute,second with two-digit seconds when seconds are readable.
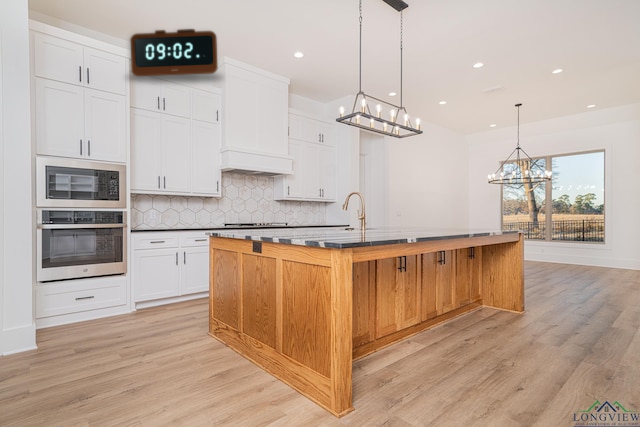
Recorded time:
9,02
